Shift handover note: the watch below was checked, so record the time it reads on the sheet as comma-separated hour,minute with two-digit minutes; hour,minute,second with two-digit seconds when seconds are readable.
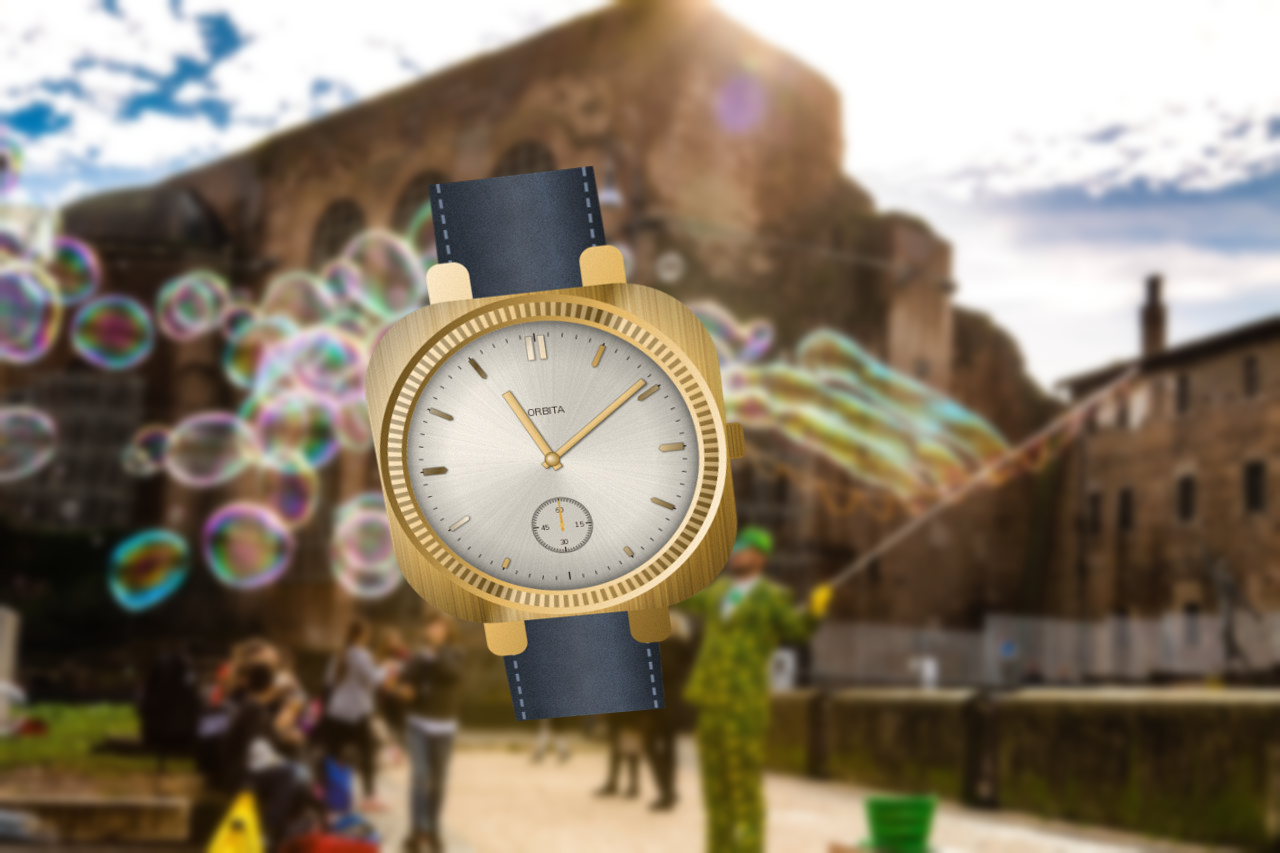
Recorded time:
11,09
